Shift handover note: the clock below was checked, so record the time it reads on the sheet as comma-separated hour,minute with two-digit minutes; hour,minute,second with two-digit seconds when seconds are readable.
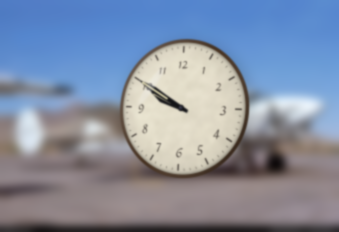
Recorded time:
9,50
